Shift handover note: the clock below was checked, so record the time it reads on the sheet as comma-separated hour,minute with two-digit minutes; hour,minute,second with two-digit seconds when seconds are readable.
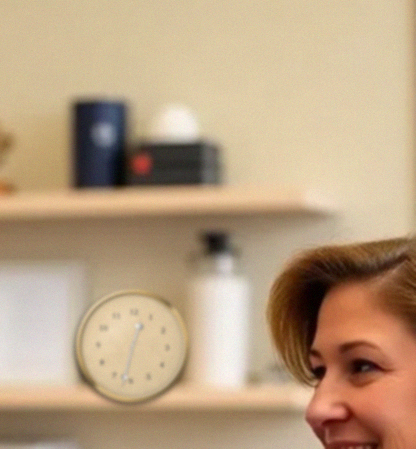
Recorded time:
12,32
